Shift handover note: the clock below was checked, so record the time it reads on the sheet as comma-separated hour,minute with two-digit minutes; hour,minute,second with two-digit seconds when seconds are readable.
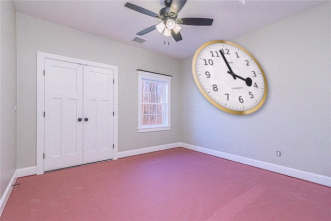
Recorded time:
3,58
